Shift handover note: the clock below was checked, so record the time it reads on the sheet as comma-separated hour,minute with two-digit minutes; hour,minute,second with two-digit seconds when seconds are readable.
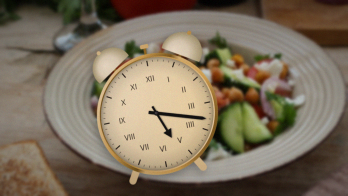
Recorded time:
5,18
